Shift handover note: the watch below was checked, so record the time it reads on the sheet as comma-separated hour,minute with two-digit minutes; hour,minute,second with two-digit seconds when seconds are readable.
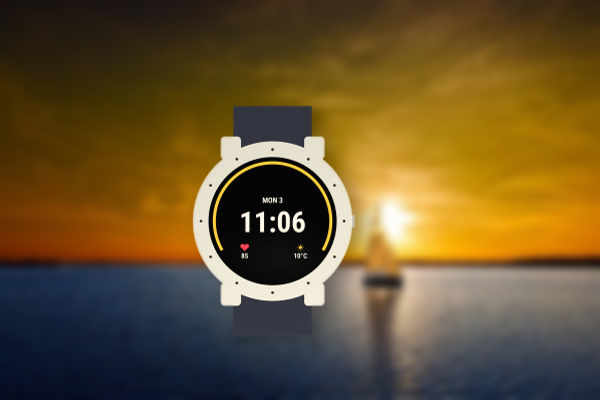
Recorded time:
11,06
